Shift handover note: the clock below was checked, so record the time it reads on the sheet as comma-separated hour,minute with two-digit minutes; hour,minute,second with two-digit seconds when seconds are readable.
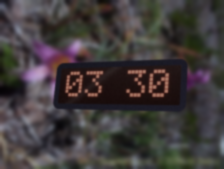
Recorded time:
3,30
